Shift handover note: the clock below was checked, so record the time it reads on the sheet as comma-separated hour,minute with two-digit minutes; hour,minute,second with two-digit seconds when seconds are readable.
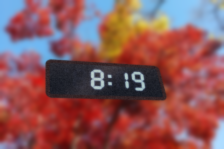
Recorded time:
8,19
